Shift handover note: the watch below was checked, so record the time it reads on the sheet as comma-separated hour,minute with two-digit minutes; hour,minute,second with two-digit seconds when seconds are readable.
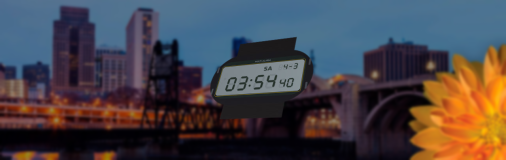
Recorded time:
3,54,40
